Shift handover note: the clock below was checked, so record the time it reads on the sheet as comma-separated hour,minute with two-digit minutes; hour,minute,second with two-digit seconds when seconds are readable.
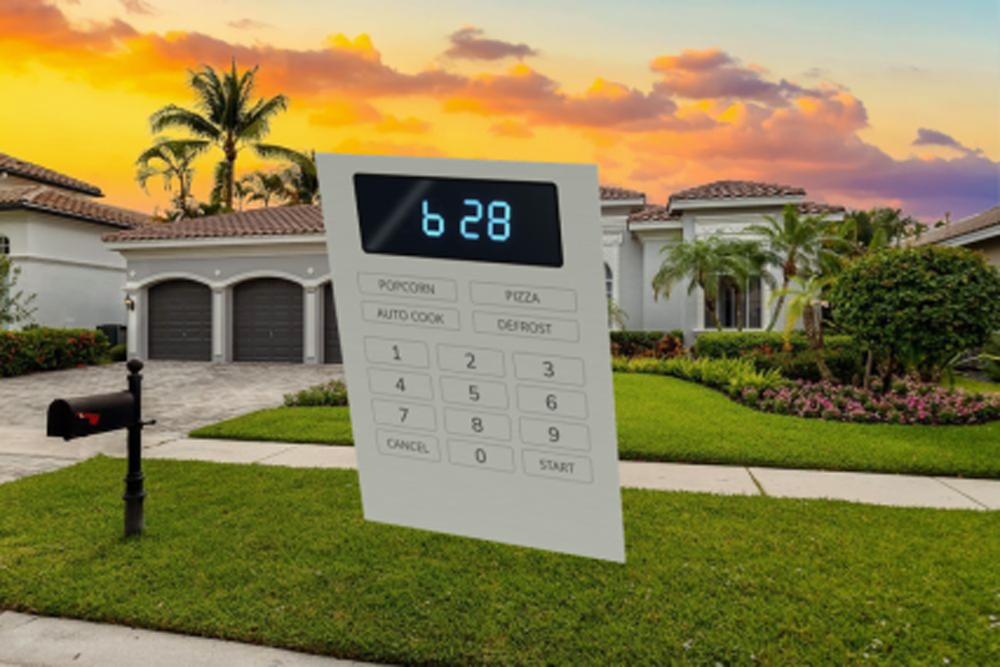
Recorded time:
6,28
